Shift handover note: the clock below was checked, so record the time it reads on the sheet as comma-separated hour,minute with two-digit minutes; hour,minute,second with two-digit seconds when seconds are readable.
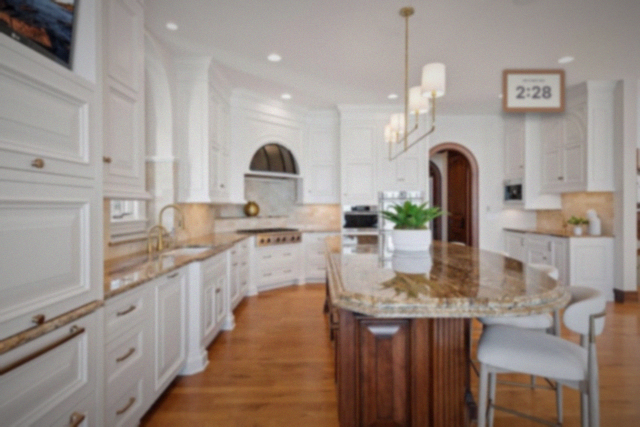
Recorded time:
2,28
